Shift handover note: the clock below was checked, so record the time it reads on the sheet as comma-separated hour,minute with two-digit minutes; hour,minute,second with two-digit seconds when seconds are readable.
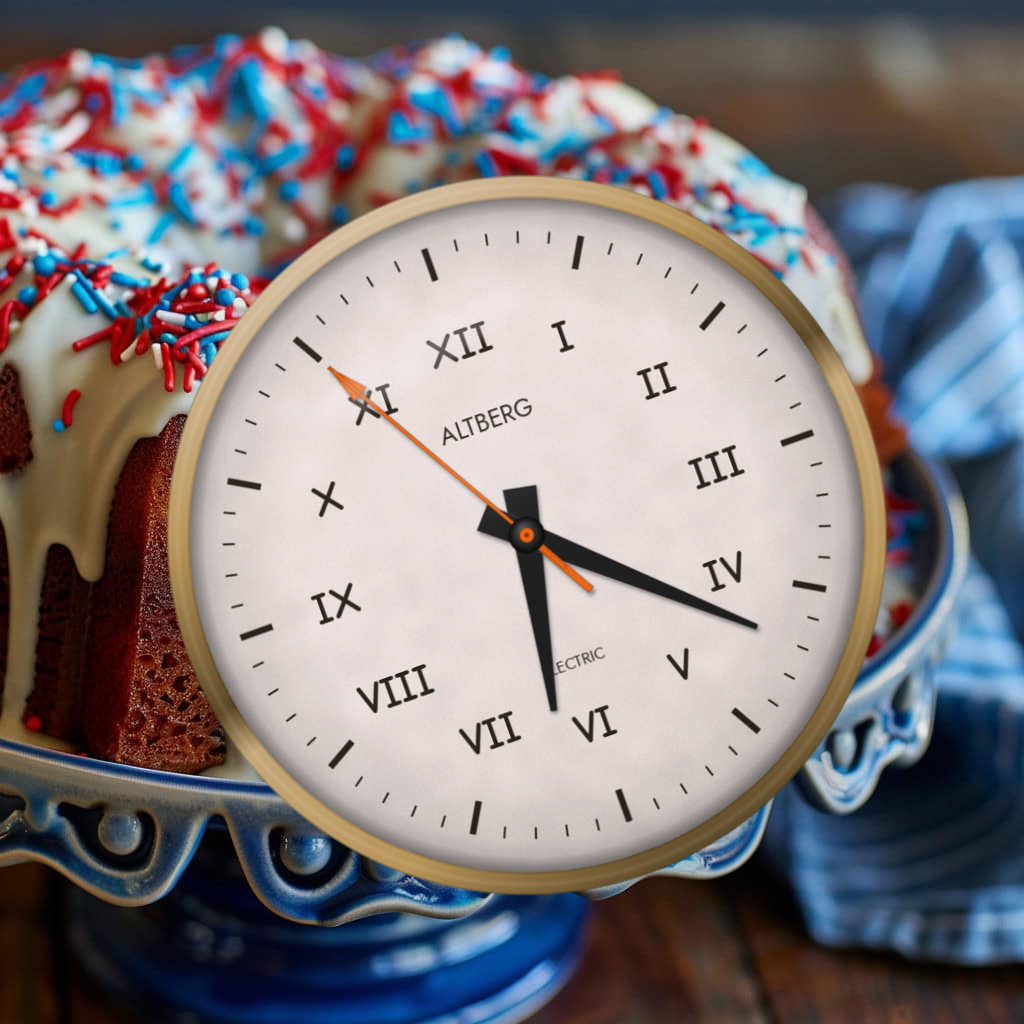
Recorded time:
6,21,55
